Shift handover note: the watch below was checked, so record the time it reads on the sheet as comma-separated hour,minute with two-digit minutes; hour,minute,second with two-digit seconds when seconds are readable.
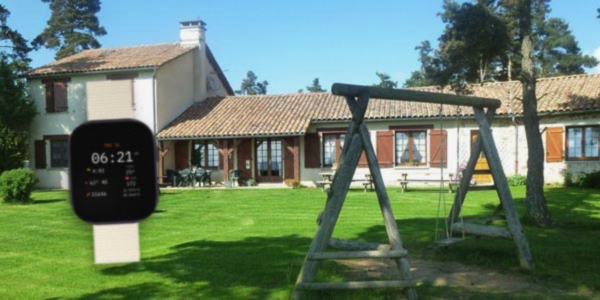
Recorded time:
6,21
